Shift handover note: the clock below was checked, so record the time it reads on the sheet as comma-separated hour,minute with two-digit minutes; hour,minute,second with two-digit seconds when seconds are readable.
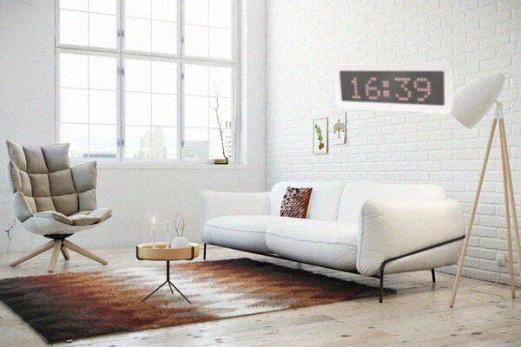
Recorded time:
16,39
